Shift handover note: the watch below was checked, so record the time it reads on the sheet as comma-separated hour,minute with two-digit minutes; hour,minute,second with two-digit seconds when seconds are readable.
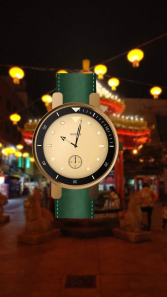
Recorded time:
10,02
